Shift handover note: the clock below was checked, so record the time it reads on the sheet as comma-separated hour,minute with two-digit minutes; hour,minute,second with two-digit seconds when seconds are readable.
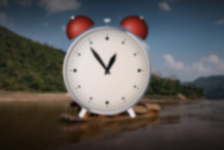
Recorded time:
12,54
